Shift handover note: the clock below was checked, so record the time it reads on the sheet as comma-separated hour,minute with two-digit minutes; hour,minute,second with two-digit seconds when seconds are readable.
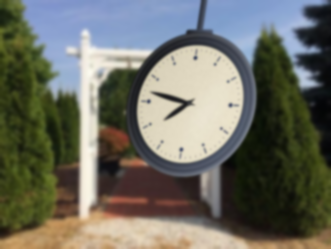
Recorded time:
7,47
